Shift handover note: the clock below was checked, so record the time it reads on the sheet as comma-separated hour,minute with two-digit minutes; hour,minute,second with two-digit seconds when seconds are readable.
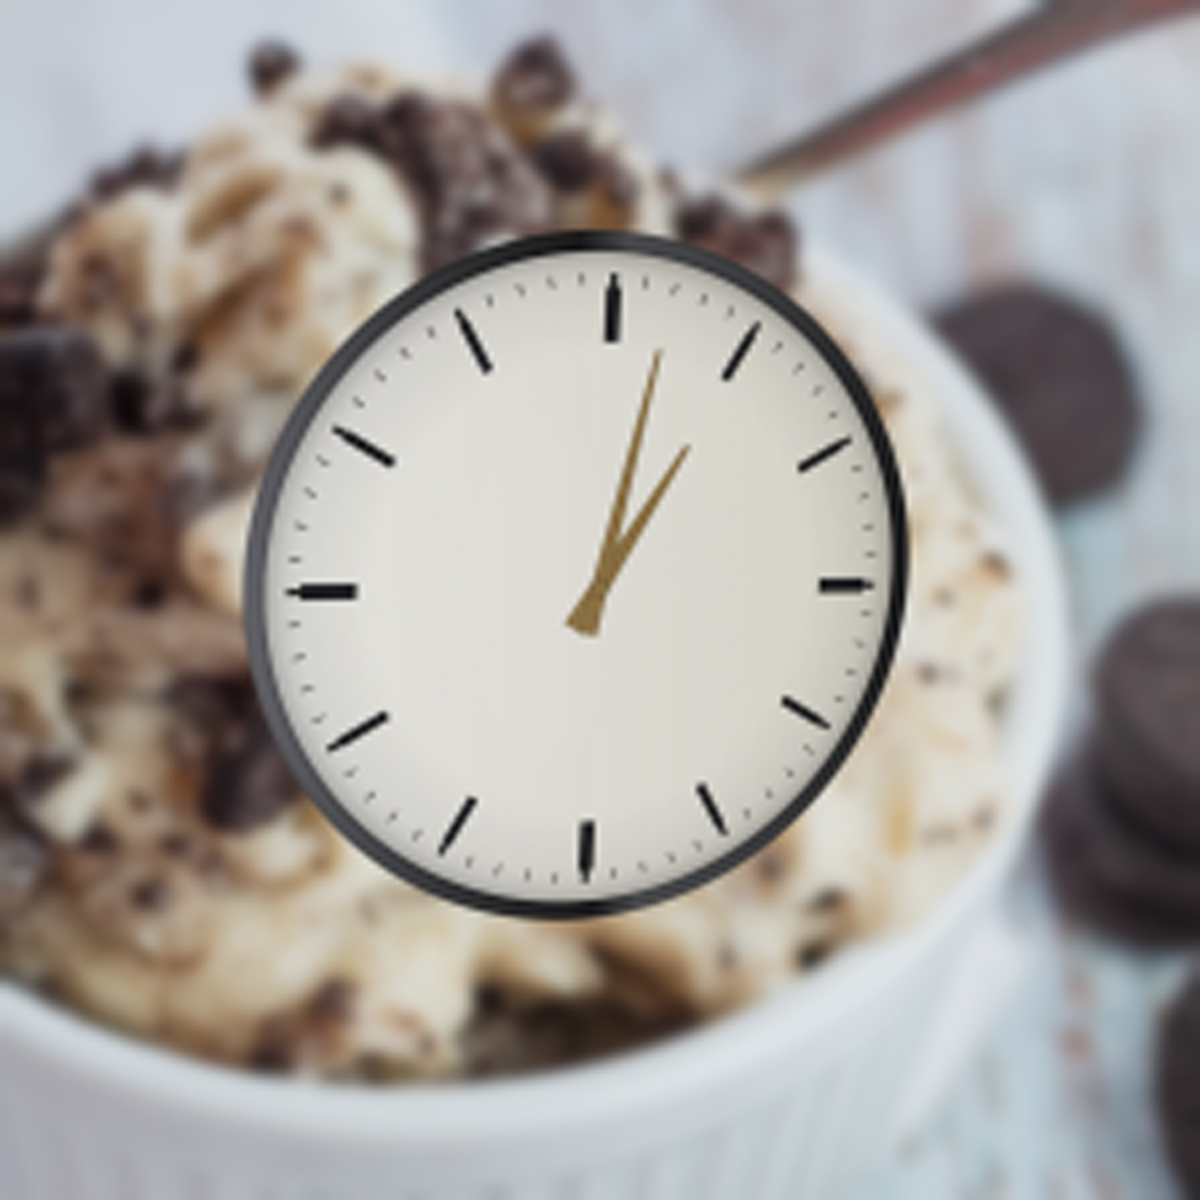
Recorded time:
1,02
